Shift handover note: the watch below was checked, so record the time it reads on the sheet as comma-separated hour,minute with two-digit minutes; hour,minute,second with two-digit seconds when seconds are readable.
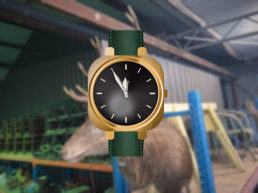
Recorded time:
11,55
